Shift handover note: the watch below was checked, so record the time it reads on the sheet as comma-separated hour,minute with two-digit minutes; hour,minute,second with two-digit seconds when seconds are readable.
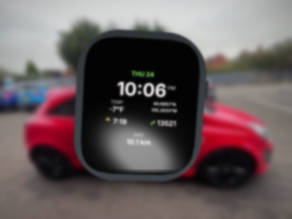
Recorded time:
10,06
